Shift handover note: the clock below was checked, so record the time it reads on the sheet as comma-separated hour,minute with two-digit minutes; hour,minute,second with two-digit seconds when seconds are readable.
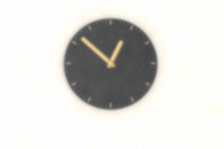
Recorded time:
12,52
